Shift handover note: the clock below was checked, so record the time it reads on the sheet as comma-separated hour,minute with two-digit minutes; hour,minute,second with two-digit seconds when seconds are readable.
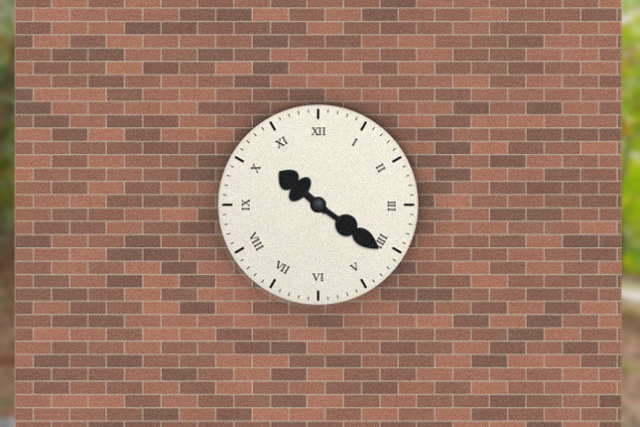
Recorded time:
10,21
